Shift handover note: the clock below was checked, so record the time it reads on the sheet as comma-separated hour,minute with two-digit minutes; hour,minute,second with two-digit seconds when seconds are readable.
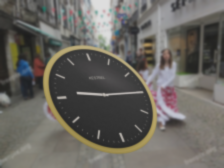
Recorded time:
9,15
